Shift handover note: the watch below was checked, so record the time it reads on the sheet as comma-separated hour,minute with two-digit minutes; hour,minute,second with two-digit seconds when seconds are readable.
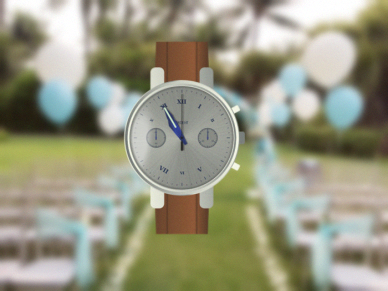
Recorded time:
10,55
